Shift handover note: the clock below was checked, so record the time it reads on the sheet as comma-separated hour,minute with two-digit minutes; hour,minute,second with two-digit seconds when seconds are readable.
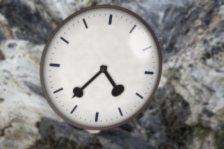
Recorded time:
4,37
